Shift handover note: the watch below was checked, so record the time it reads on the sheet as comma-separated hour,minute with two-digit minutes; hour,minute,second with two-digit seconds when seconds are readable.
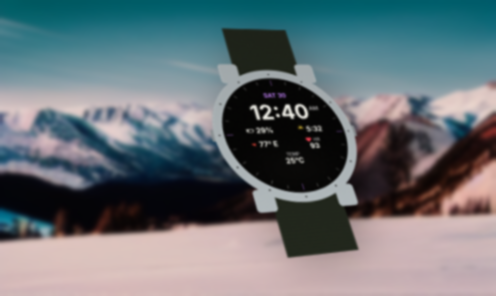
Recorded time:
12,40
